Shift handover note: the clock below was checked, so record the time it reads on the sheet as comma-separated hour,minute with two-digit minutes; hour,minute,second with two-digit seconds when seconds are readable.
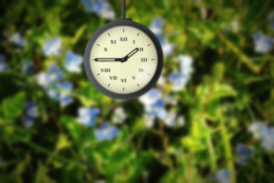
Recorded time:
1,45
